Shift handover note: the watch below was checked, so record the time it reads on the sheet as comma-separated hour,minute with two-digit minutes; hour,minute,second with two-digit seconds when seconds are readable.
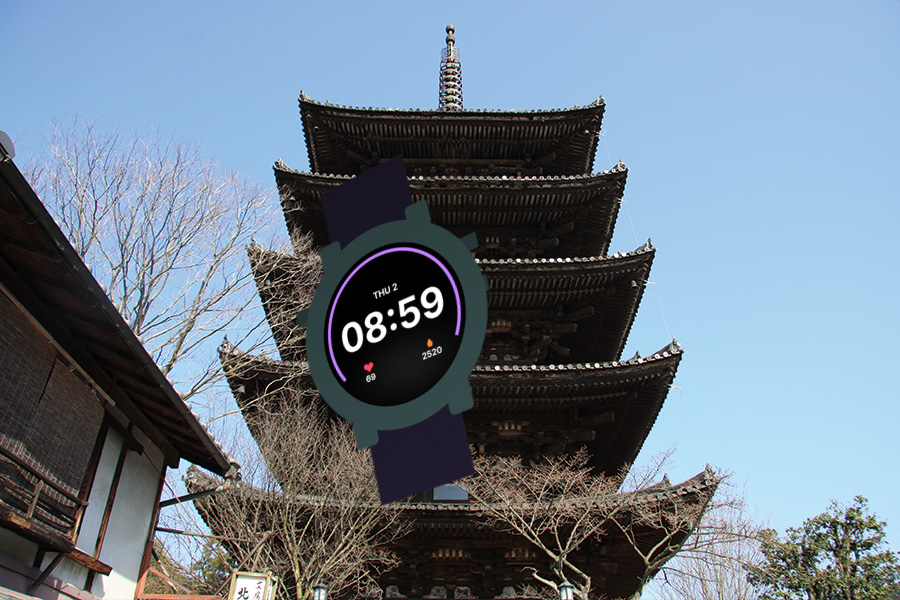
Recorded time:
8,59
